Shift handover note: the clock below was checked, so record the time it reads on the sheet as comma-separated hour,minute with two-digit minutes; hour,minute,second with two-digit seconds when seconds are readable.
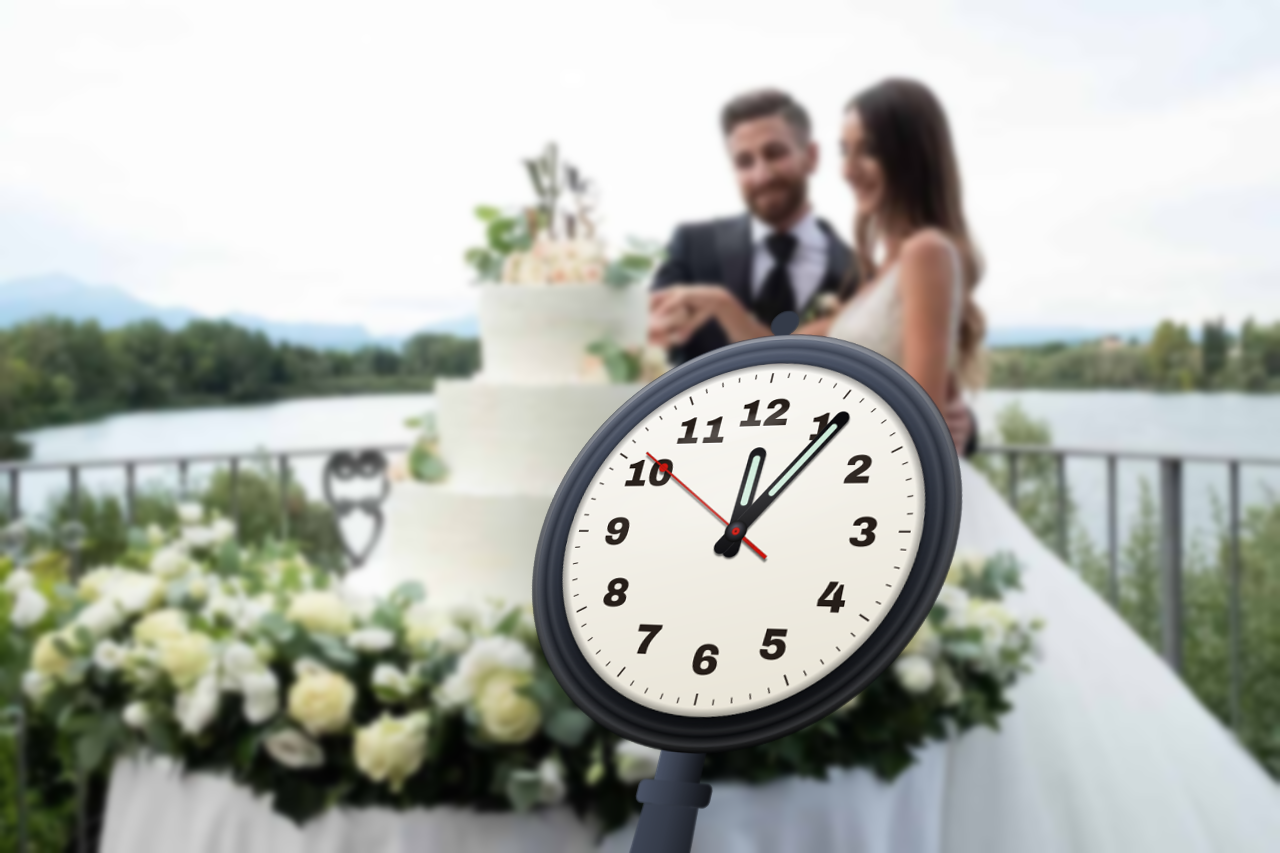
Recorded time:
12,05,51
